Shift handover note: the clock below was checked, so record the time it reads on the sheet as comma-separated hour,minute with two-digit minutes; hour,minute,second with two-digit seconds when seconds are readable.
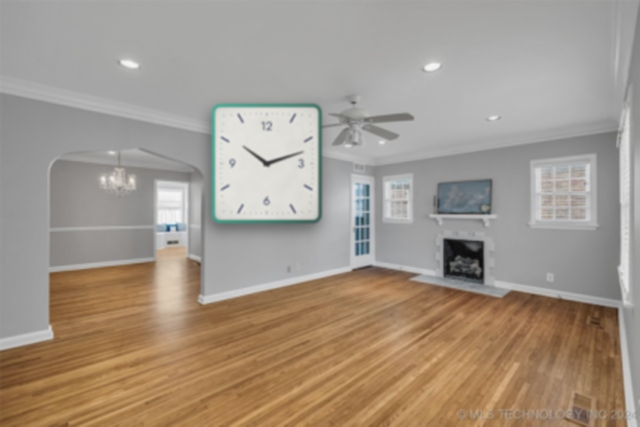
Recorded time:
10,12
